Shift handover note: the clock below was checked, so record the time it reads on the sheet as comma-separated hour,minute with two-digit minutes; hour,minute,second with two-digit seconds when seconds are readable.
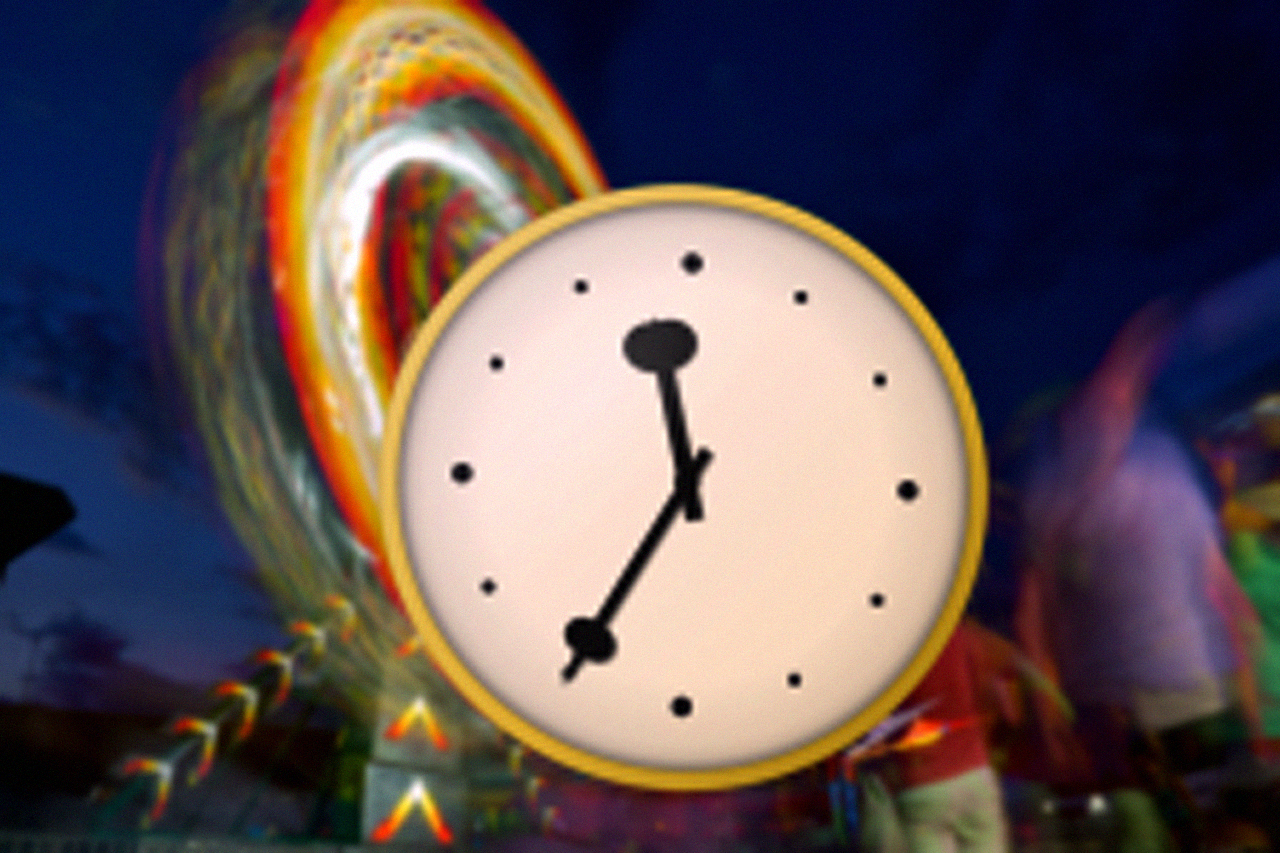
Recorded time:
11,35
